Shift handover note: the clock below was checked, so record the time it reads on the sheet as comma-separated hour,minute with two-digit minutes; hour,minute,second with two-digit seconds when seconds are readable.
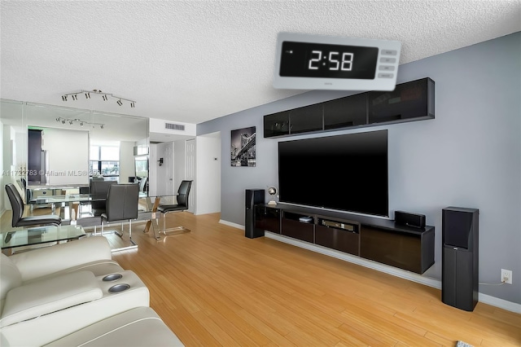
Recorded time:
2,58
